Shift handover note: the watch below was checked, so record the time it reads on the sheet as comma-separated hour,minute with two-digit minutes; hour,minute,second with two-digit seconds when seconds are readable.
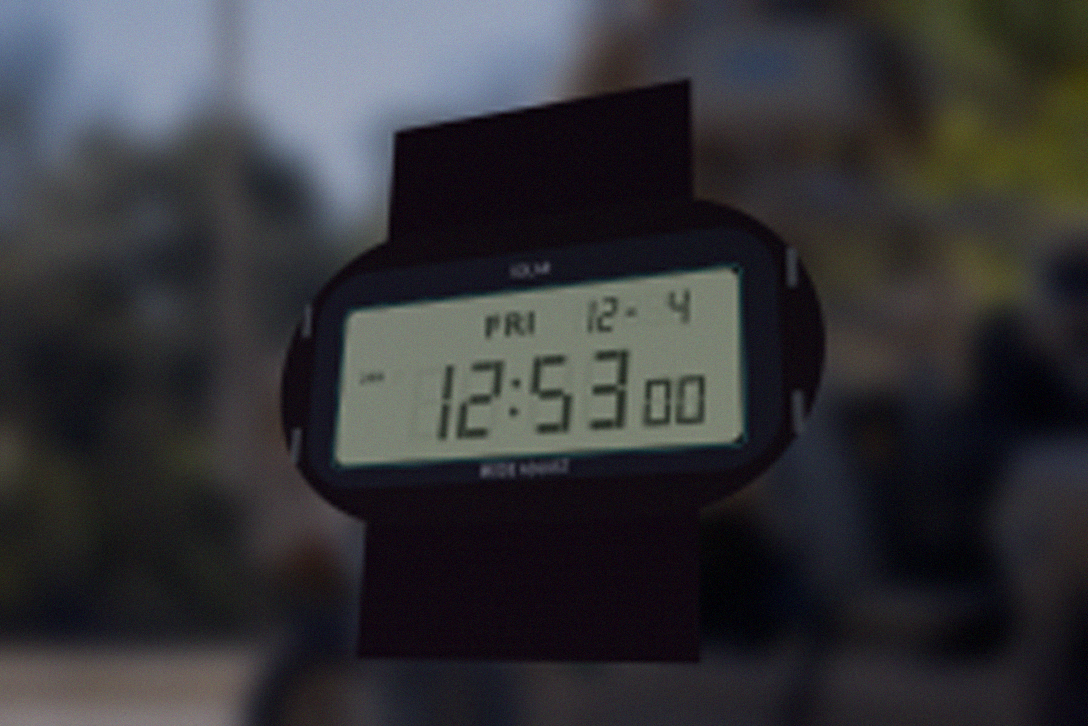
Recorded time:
12,53,00
